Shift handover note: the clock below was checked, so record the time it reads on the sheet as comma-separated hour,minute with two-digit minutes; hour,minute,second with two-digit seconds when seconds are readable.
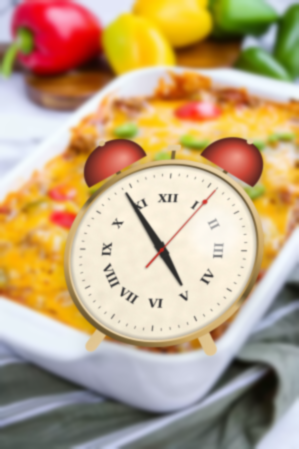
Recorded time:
4,54,06
